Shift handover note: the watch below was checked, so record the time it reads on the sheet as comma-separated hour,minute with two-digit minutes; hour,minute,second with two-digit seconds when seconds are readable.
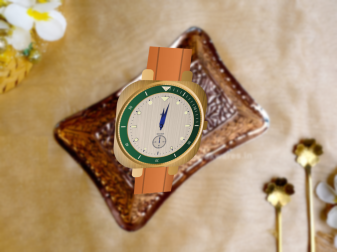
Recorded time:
12,02
